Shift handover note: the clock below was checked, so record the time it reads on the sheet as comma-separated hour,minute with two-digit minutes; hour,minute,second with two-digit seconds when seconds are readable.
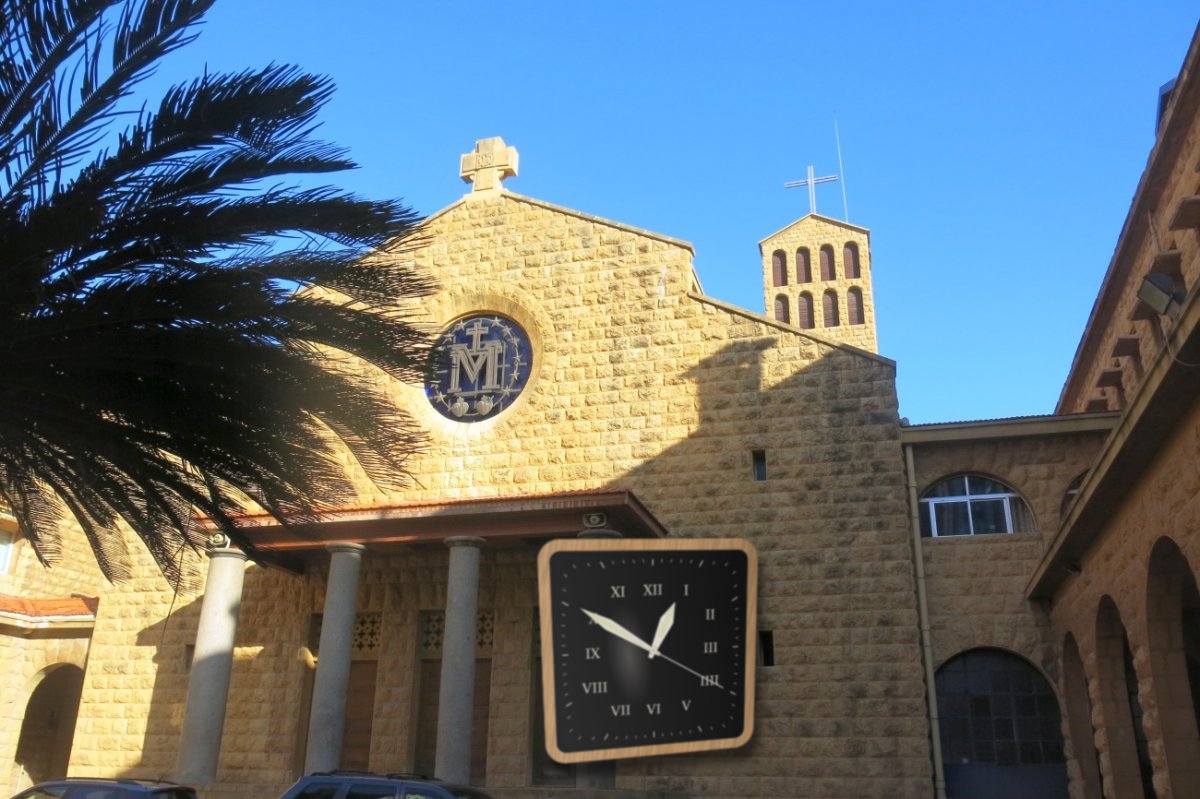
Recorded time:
12,50,20
